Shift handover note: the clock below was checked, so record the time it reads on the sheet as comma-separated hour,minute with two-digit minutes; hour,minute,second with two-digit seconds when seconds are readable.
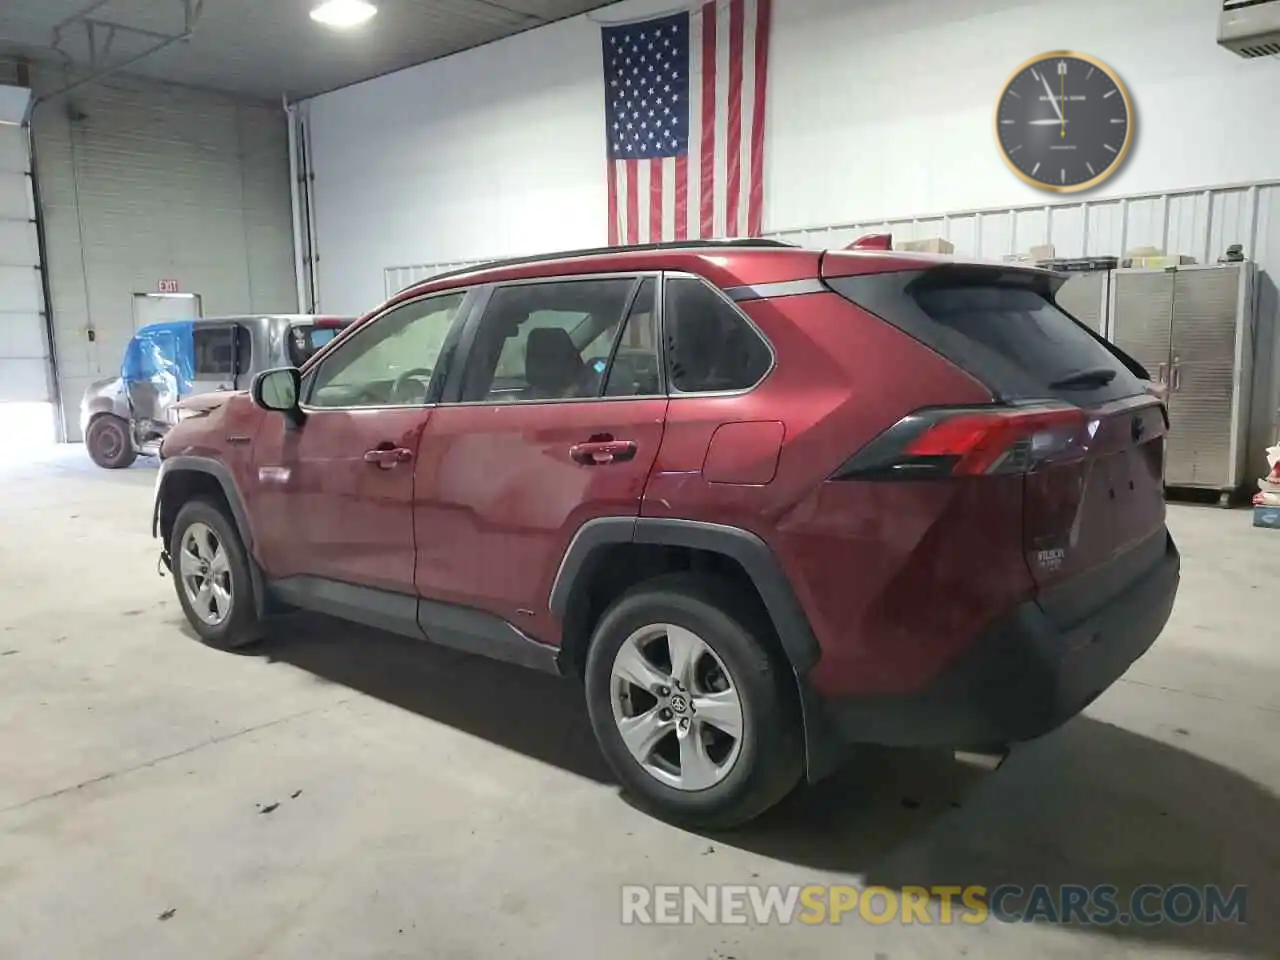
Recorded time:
8,56,00
